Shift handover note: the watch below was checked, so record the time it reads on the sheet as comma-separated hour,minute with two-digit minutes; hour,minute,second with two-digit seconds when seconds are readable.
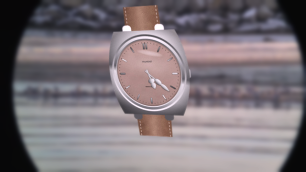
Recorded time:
5,22
